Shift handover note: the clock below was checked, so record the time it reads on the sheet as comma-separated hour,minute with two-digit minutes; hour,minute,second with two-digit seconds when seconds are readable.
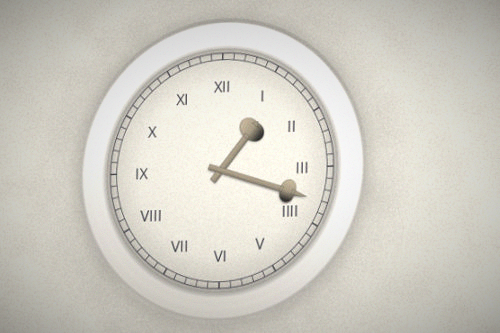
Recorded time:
1,18
